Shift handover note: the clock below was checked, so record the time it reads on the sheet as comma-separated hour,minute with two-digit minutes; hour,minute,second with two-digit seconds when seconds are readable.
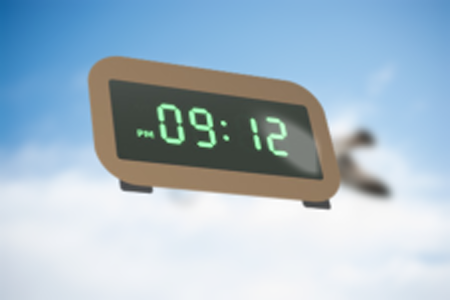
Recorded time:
9,12
